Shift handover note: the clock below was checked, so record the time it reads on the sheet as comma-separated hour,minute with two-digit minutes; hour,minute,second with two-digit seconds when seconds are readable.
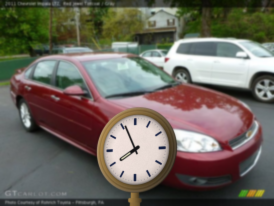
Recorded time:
7,56
